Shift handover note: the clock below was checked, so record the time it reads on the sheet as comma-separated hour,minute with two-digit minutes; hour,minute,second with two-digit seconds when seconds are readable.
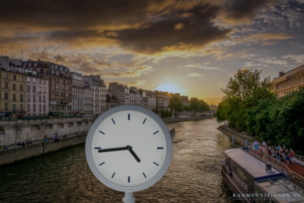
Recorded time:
4,44
